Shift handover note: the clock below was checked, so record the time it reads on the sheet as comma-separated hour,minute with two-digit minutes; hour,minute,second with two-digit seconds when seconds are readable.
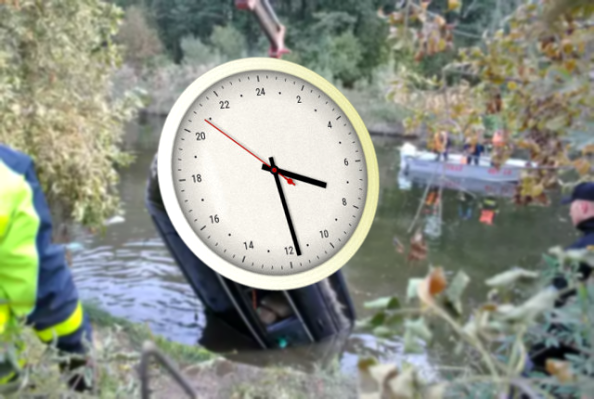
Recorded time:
7,28,52
